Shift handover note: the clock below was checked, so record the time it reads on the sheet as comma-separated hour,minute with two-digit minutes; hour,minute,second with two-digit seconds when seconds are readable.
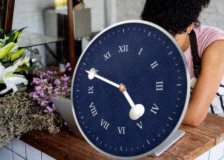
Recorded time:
4,49
